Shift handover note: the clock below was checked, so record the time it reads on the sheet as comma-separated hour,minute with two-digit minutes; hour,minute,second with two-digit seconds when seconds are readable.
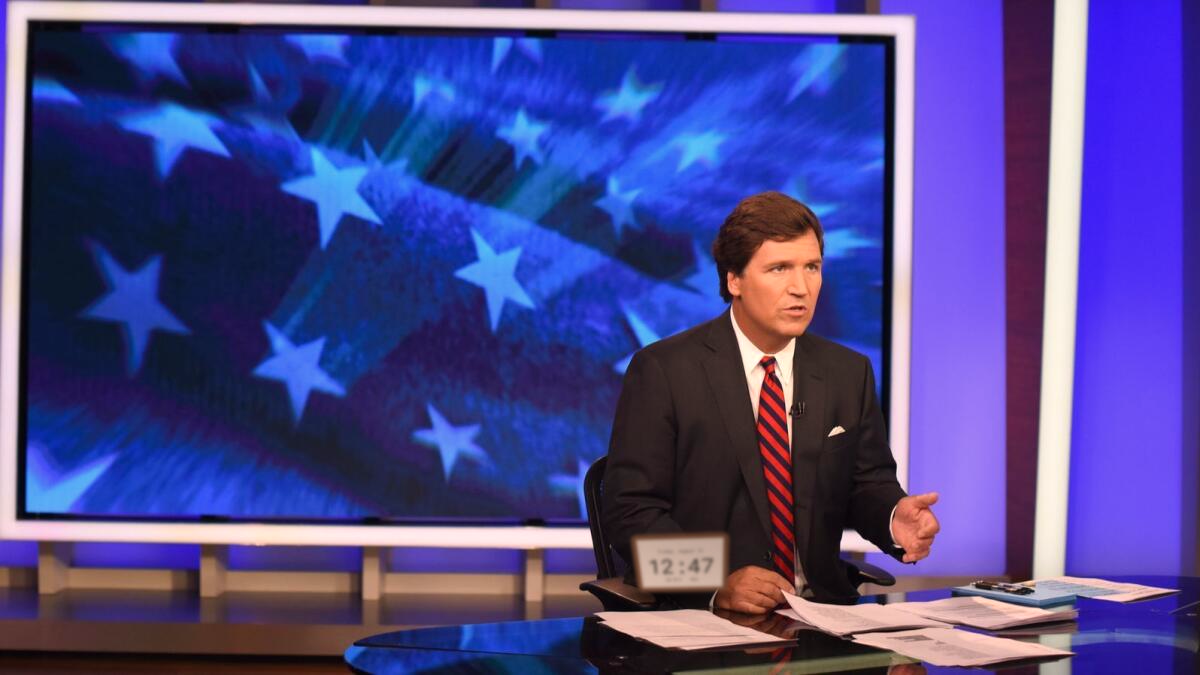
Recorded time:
12,47
